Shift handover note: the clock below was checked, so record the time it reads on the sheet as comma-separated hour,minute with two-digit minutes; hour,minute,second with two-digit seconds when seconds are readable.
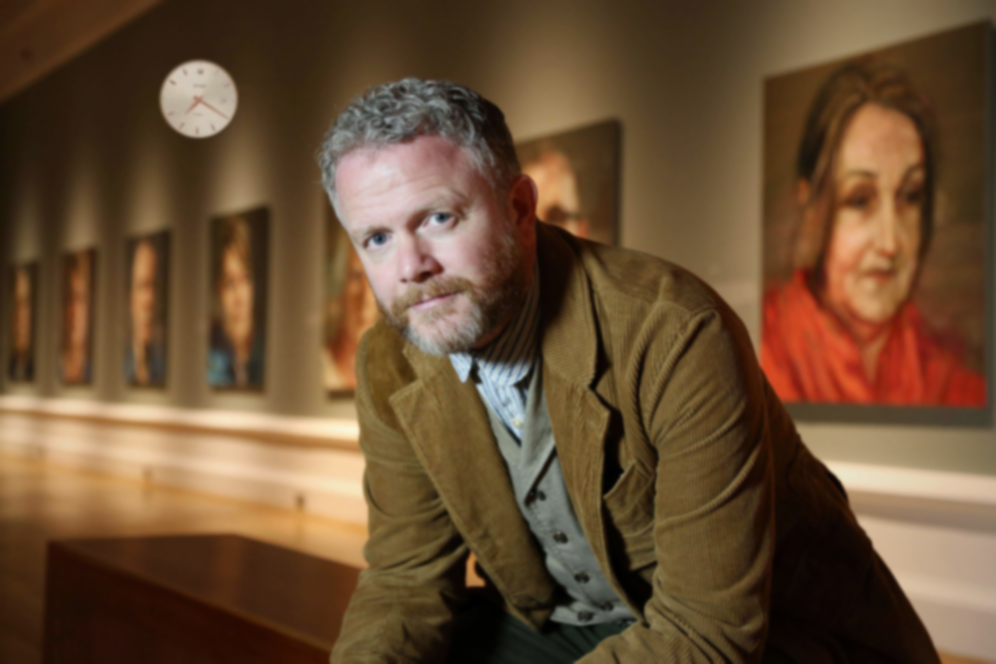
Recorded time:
7,20
